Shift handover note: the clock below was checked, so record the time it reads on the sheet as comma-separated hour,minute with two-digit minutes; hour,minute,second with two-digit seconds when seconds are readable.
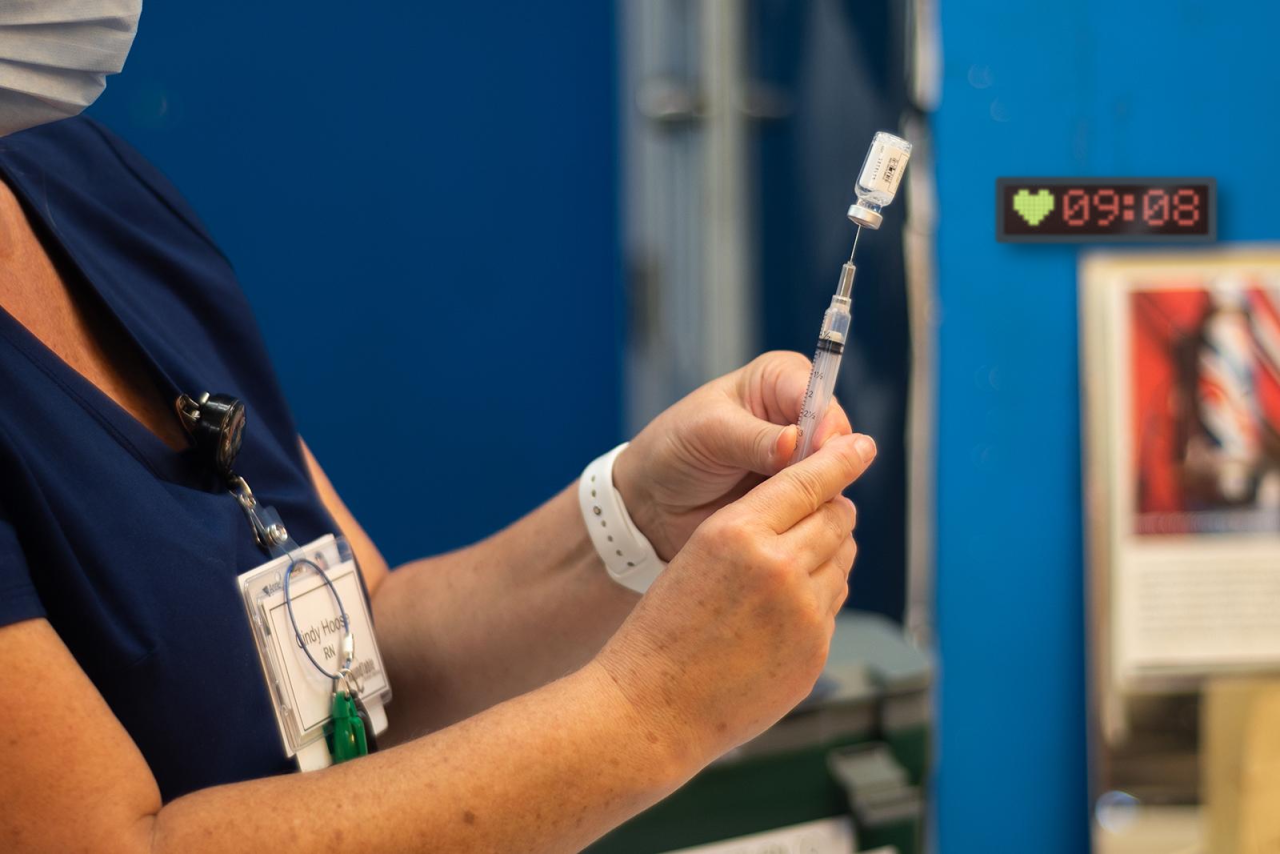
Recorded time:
9,08
